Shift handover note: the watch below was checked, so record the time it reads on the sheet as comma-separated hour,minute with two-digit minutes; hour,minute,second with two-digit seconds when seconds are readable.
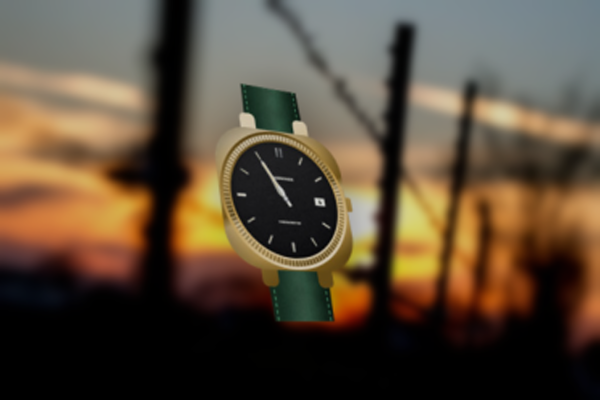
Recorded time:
10,55
